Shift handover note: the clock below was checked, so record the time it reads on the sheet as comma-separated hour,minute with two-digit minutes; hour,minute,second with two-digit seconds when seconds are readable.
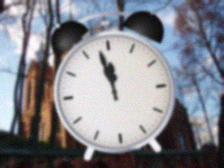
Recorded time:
11,58
